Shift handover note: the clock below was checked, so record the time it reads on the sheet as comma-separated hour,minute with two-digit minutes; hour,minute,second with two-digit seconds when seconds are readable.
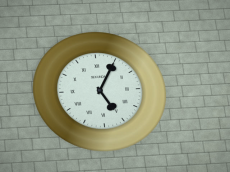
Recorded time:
5,05
